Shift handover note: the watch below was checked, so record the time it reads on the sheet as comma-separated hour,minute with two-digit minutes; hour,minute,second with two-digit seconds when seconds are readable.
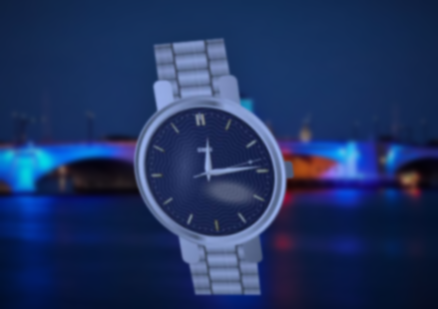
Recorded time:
12,14,13
